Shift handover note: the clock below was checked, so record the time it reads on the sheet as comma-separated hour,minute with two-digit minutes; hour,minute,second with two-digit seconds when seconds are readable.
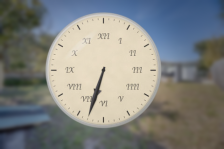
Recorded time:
6,33
